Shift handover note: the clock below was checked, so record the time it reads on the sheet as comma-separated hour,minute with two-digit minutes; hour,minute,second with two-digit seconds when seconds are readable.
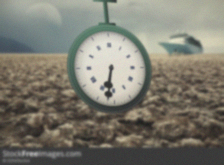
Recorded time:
6,32
